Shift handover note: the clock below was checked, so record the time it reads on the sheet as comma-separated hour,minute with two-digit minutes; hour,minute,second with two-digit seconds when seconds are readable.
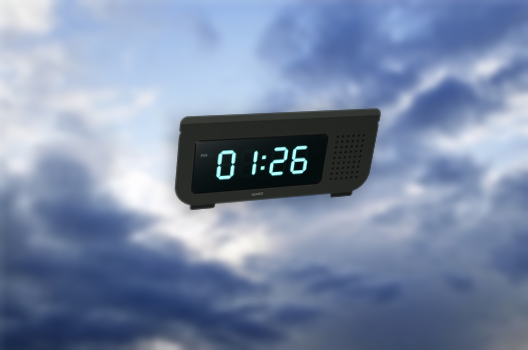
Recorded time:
1,26
